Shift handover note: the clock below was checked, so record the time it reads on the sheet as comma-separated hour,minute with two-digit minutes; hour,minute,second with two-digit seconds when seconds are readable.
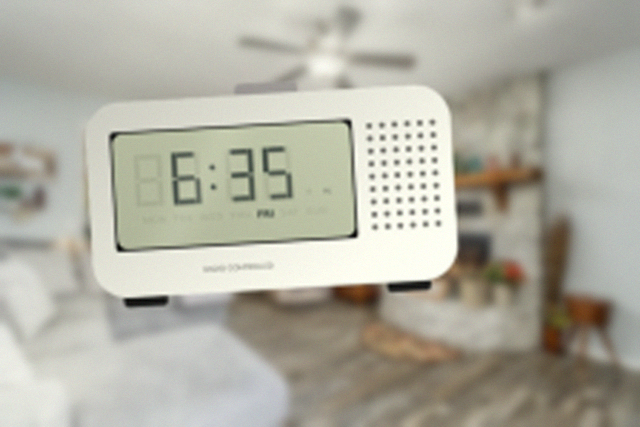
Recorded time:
6,35
